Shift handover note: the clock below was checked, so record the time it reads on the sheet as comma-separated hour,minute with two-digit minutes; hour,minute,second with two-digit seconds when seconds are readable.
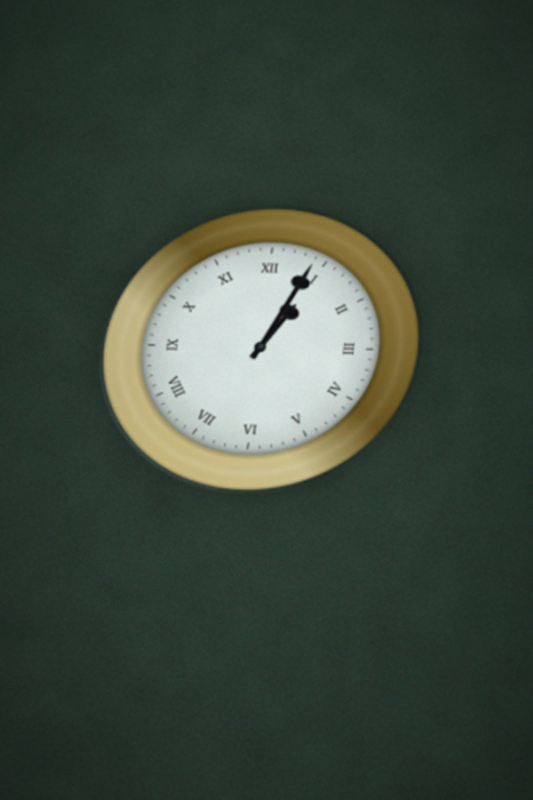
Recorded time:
1,04
